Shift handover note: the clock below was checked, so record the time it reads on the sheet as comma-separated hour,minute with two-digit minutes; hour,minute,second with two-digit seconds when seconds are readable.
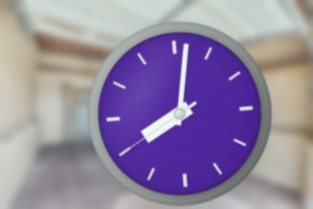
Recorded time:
8,01,40
